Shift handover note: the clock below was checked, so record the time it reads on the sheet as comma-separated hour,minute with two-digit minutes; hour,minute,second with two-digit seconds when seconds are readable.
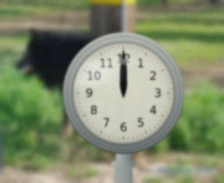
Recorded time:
12,00
